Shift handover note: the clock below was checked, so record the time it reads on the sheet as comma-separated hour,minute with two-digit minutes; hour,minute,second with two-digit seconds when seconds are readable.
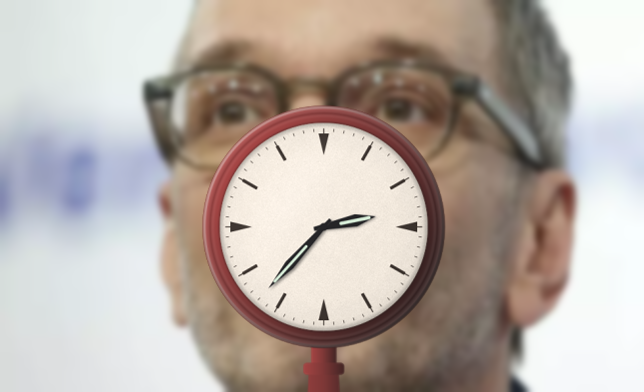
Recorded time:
2,37
